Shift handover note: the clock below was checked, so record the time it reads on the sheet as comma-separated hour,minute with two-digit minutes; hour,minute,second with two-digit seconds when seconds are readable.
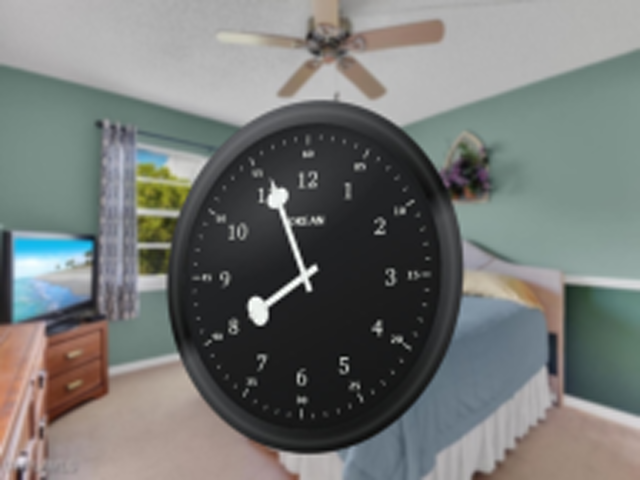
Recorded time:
7,56
